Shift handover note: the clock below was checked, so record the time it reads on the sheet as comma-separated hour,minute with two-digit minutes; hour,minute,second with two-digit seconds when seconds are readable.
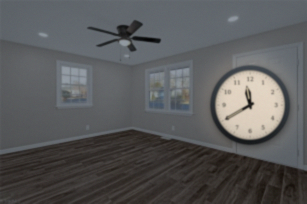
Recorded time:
11,40
